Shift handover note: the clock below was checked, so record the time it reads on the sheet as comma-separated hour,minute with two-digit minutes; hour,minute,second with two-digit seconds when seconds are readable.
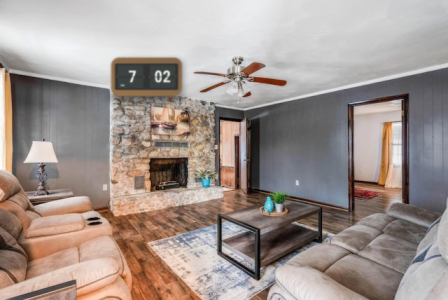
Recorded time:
7,02
